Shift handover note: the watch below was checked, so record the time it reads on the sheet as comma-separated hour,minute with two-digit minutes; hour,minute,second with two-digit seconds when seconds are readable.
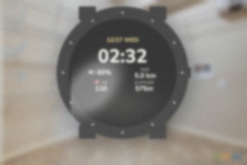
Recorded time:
2,32
